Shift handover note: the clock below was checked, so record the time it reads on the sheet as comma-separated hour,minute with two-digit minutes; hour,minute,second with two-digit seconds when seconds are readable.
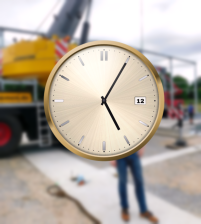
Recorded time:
5,05
